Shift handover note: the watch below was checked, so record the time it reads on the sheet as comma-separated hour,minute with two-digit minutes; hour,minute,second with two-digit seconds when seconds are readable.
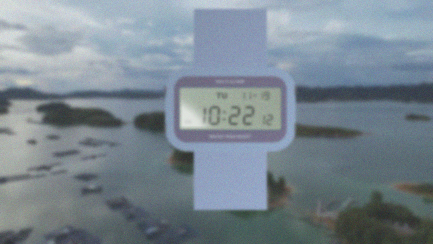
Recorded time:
10,22
